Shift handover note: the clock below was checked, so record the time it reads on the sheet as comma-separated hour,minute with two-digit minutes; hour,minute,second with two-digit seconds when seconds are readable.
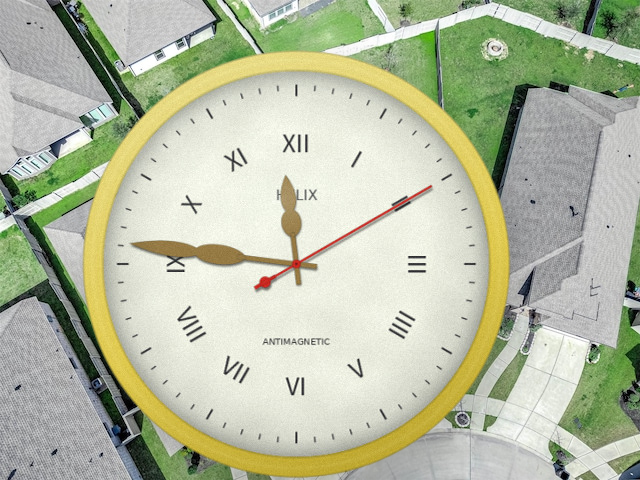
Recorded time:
11,46,10
